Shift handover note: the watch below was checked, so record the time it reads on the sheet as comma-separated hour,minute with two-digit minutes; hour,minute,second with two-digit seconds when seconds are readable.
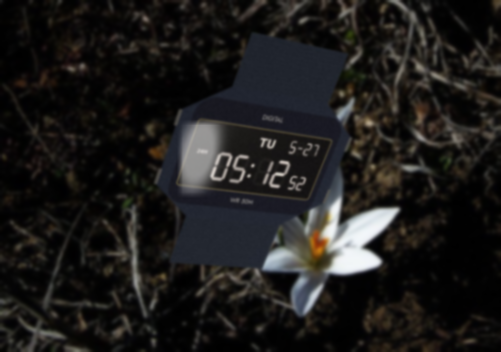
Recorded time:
5,12,52
